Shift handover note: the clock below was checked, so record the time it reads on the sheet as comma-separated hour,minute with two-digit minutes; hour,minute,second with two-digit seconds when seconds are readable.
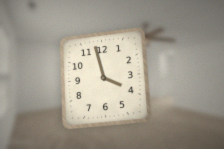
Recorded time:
3,58
